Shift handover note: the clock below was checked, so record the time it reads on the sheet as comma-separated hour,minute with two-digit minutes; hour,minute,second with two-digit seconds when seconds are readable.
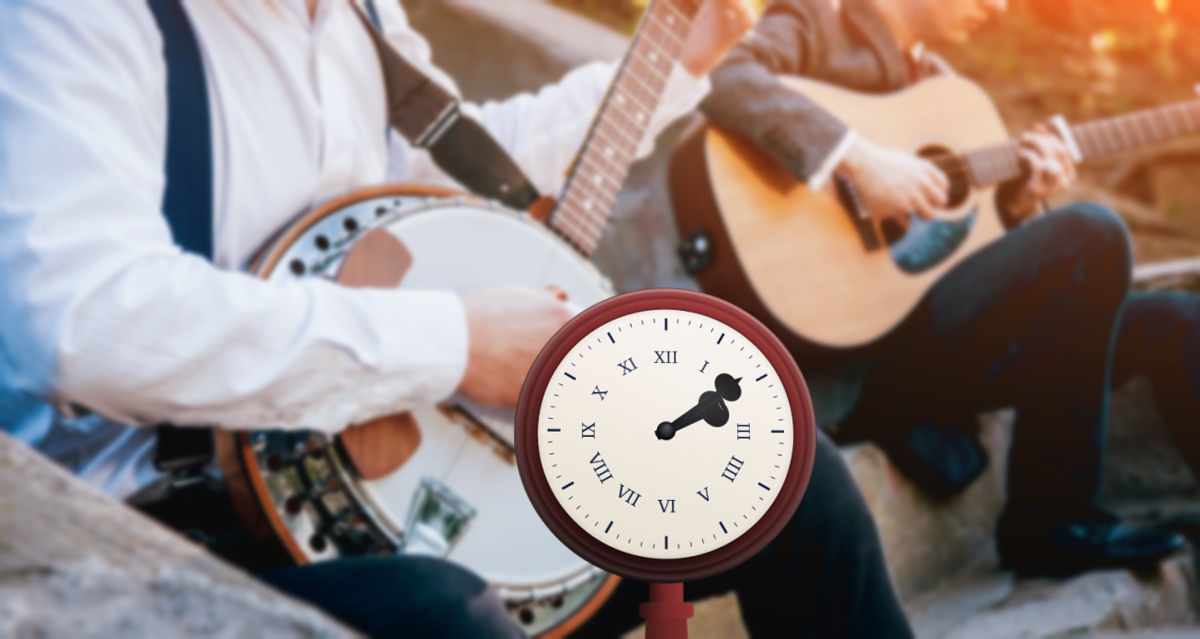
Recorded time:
2,09
